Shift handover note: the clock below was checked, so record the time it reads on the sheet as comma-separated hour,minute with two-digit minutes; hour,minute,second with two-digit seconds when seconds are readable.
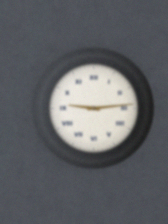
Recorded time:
9,14
